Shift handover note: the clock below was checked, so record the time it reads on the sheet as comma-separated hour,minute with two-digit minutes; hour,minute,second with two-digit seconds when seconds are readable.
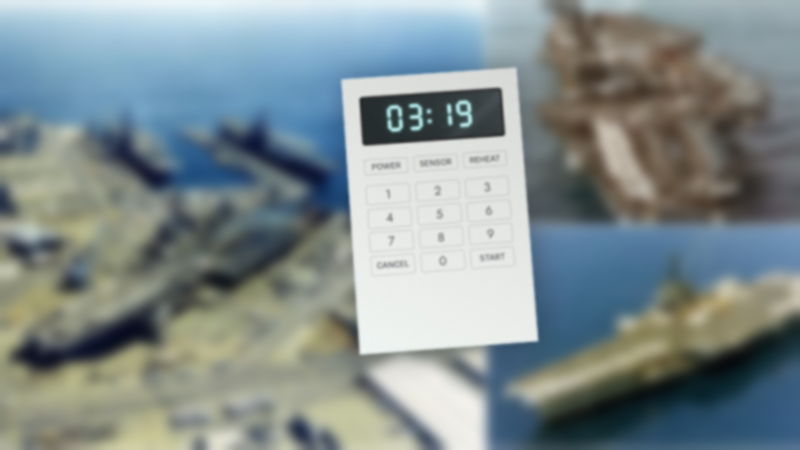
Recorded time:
3,19
